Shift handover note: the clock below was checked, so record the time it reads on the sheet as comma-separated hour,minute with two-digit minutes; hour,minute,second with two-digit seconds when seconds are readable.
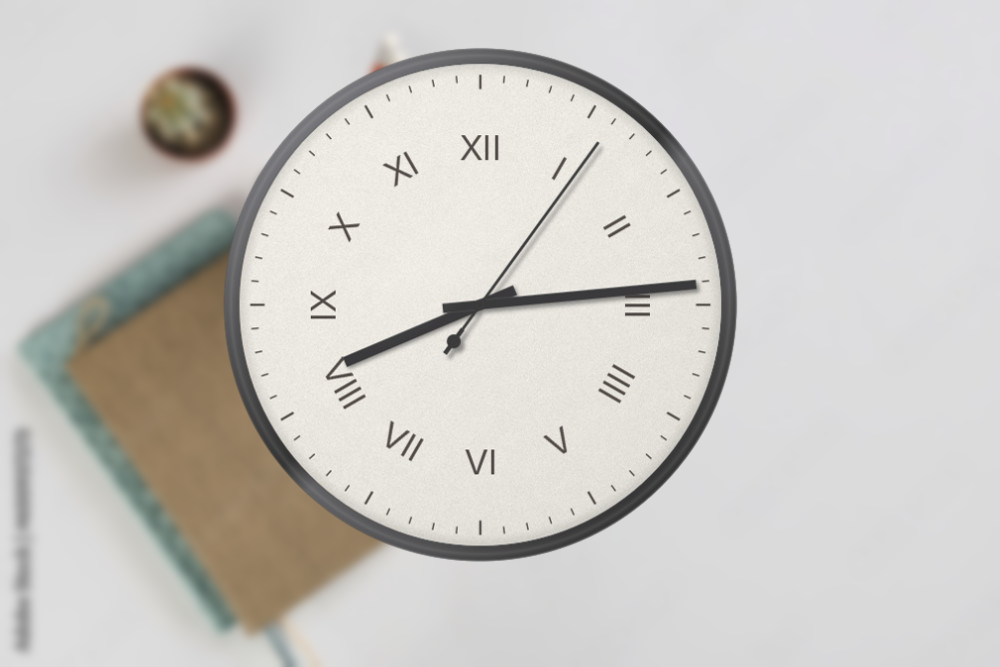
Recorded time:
8,14,06
